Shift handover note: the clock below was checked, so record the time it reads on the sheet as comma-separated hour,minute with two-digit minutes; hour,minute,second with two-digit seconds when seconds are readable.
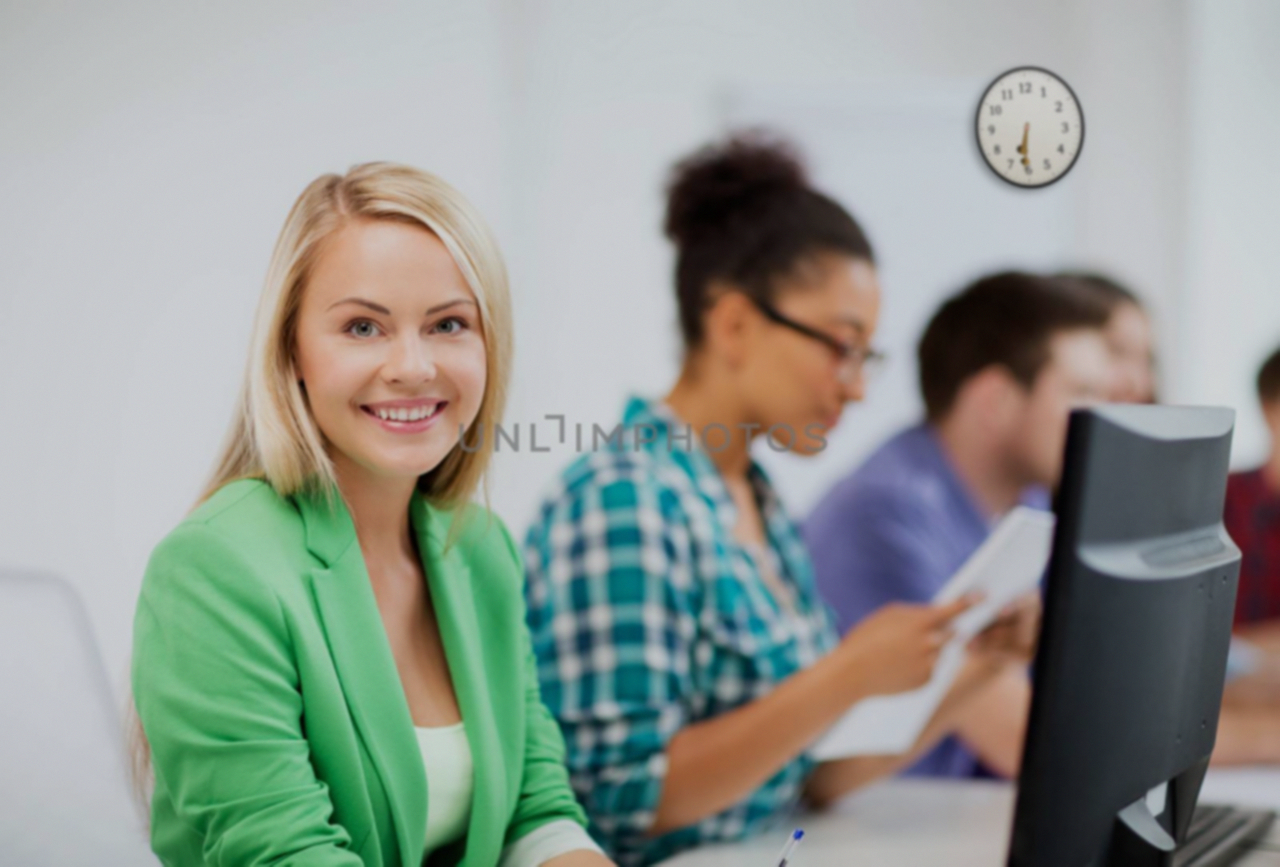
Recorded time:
6,31
